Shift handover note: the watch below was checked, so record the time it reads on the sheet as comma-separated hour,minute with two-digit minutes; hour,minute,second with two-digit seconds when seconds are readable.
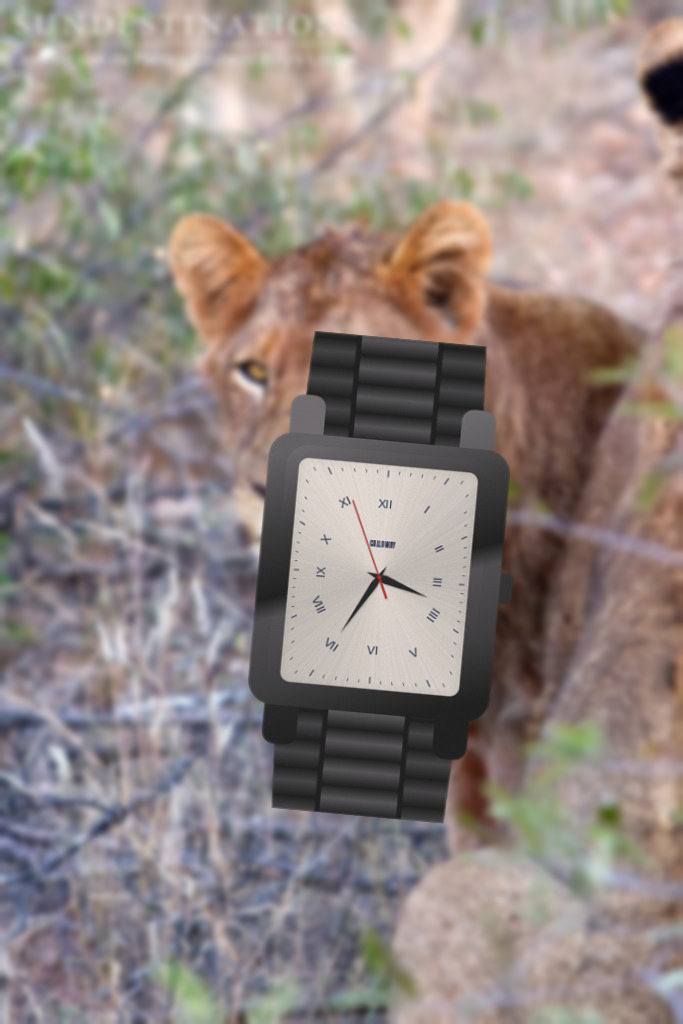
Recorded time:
3,34,56
